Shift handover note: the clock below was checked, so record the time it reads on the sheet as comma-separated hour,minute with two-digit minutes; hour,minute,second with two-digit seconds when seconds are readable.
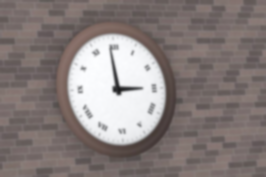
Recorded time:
2,59
